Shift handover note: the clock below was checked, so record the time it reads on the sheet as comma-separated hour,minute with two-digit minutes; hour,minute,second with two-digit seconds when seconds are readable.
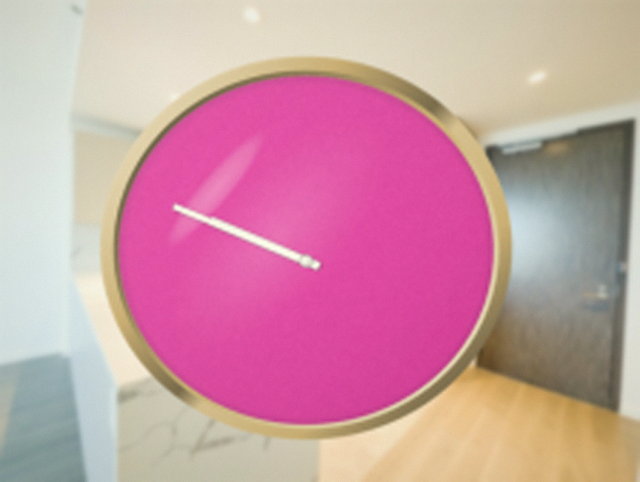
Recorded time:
9,49
